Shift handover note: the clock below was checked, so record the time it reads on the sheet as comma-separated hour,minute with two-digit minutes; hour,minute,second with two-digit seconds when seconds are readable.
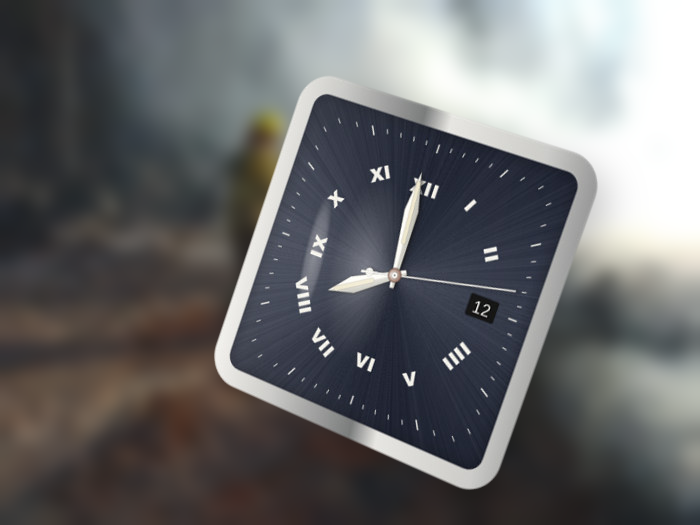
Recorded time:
7,59,13
